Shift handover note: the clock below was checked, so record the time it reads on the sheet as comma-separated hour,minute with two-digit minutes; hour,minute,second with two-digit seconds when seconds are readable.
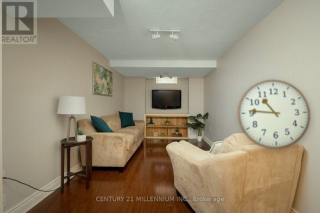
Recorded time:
10,46
